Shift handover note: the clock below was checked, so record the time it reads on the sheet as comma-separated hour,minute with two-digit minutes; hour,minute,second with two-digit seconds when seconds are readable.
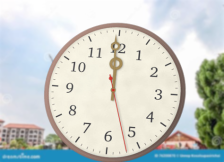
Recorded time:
11,59,27
